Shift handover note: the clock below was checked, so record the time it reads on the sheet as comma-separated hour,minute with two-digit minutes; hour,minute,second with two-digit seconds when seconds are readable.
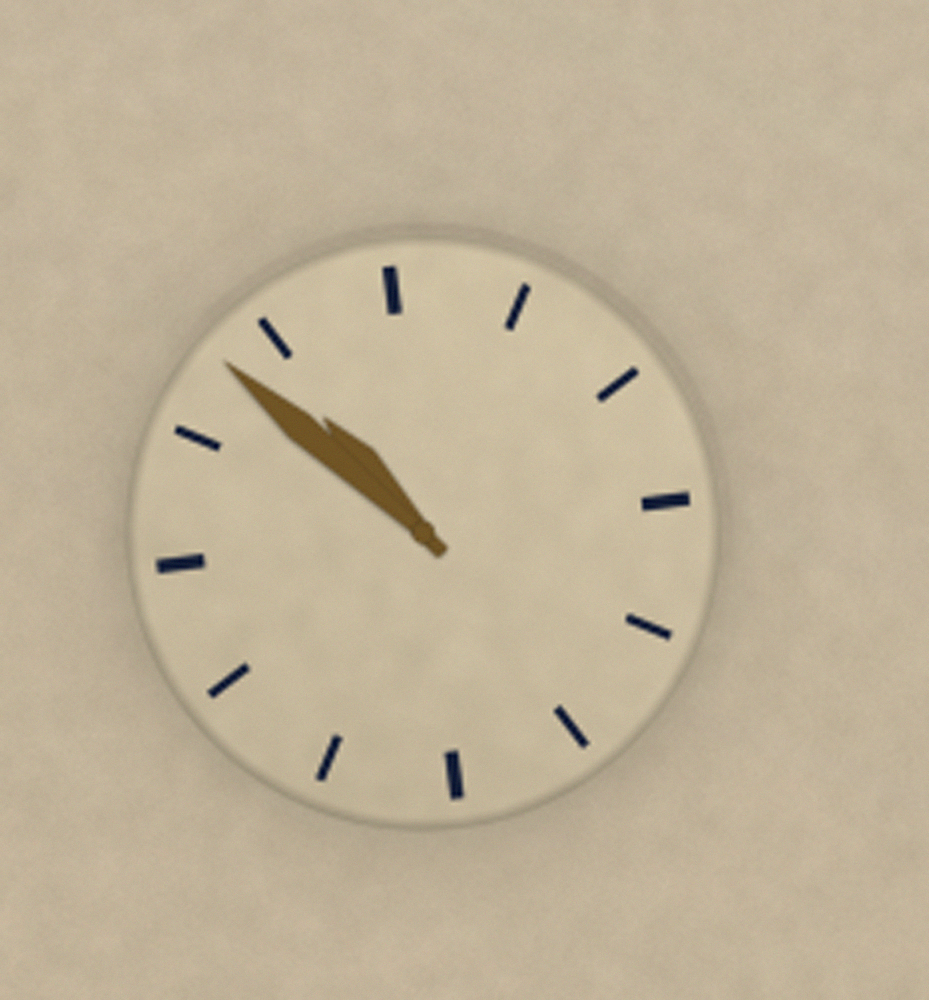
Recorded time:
10,53
